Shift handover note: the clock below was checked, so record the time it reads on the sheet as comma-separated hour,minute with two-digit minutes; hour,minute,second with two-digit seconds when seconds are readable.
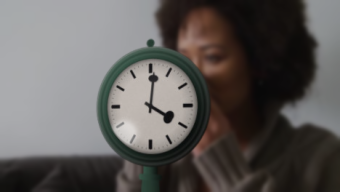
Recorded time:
4,01
